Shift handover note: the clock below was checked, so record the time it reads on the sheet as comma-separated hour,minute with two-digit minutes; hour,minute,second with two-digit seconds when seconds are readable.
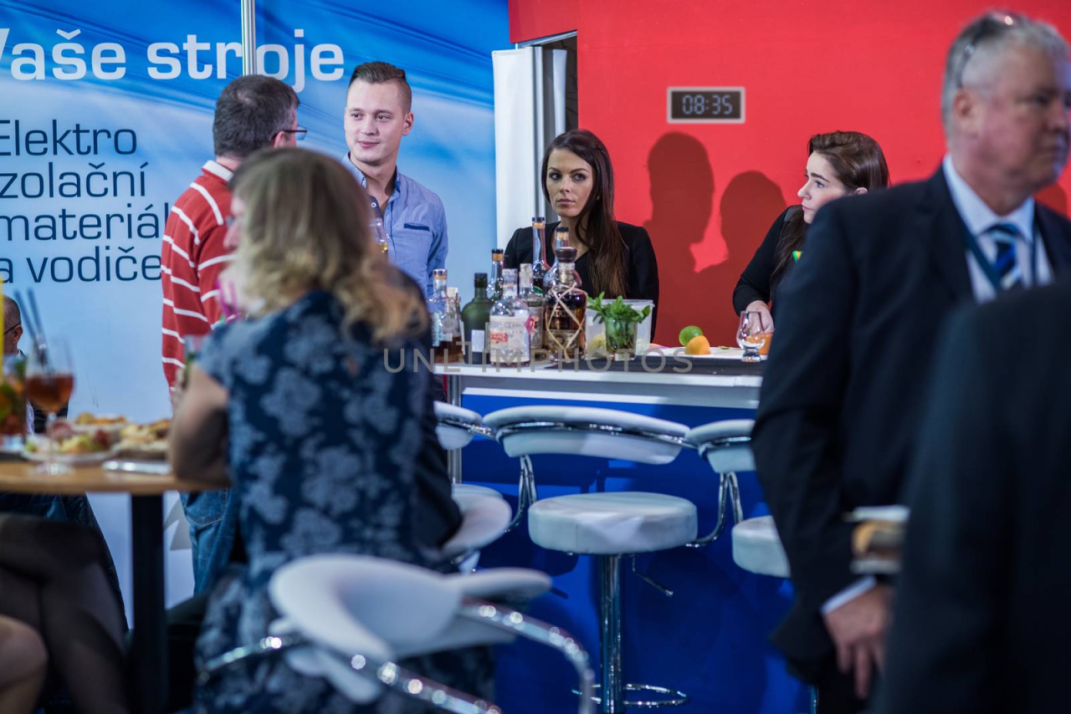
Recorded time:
8,35
